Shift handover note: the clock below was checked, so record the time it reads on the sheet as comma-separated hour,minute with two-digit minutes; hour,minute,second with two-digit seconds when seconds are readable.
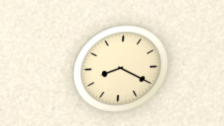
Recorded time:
8,20
